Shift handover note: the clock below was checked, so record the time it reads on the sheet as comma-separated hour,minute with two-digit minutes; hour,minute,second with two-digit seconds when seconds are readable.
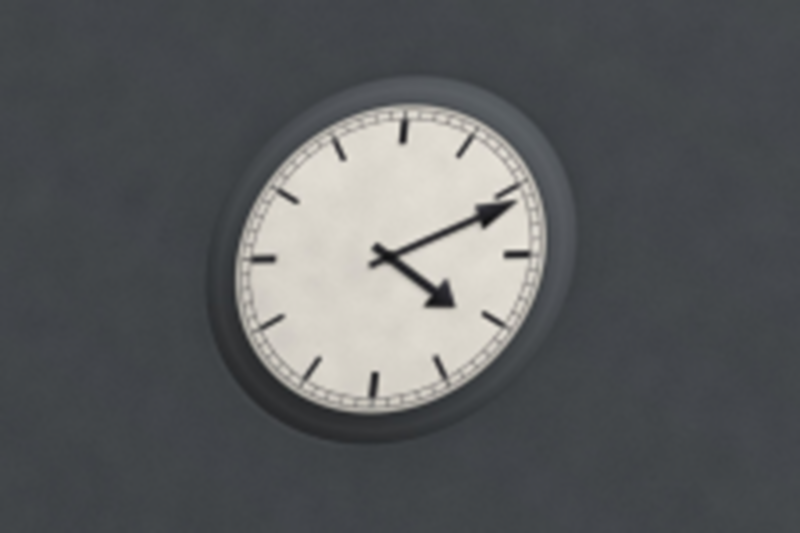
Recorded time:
4,11
